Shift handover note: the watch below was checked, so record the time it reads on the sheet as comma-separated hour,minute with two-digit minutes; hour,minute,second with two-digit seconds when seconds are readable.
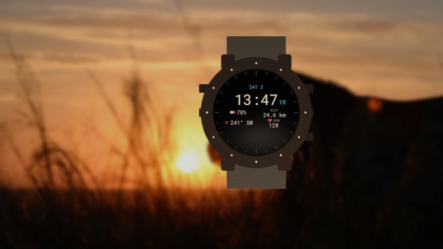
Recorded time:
13,47
